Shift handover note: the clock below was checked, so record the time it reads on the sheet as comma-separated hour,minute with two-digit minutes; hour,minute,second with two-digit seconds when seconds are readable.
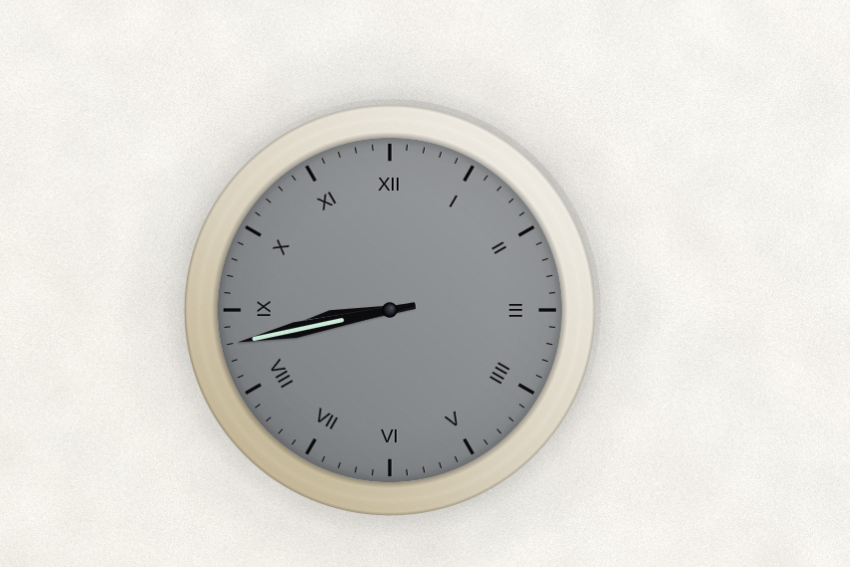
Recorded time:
8,43
